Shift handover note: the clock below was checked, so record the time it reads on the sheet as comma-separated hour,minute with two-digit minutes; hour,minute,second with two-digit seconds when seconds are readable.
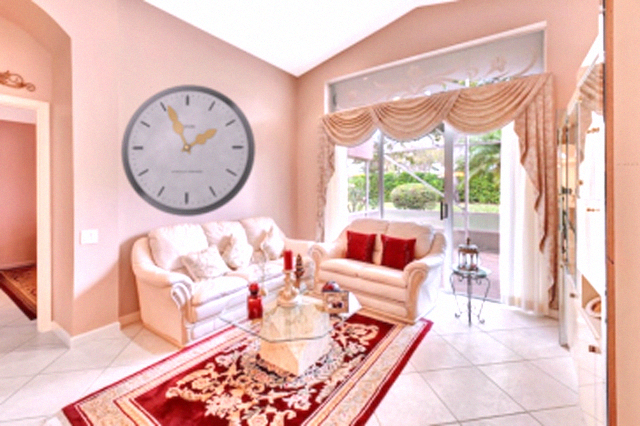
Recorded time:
1,56
